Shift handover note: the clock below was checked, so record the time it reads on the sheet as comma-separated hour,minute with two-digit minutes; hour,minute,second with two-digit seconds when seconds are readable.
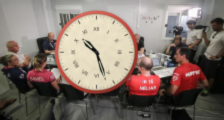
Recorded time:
10,27
